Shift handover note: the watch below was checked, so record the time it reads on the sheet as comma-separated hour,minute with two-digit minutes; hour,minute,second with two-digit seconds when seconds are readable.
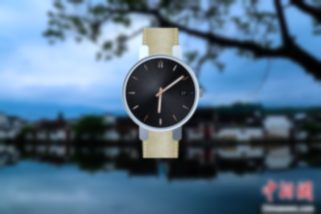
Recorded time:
6,09
